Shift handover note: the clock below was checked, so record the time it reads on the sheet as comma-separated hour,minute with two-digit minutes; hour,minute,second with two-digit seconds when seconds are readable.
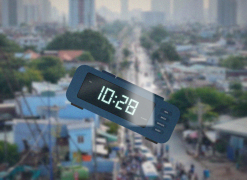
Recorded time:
10,28
